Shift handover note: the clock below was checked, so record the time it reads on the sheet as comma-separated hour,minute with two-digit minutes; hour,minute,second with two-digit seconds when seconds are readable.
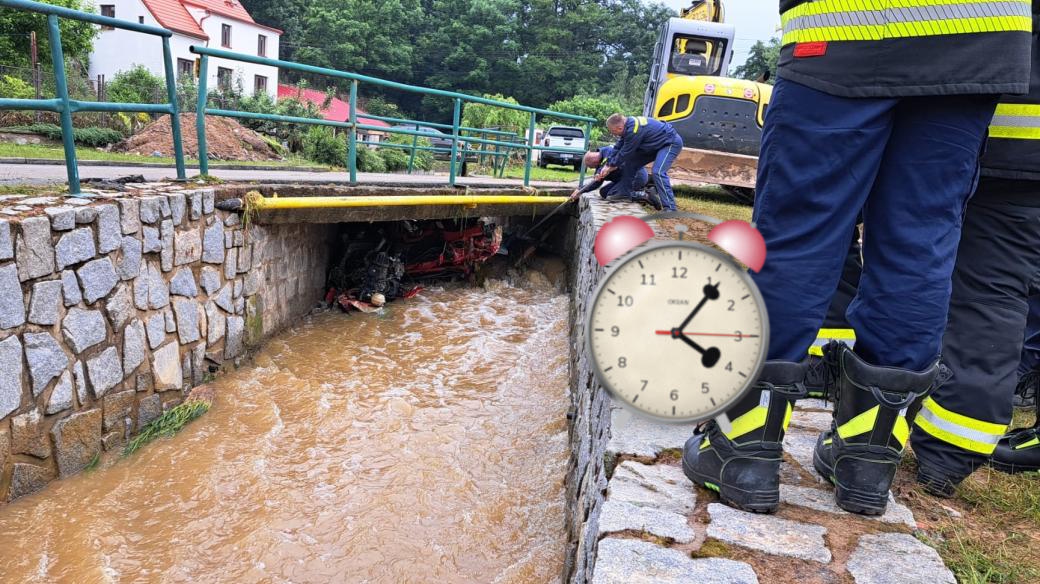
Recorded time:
4,06,15
